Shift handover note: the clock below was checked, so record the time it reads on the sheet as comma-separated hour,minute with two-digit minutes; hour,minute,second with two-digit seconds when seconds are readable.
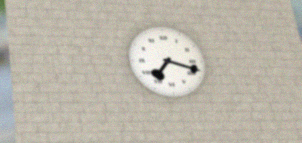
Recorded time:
7,18
